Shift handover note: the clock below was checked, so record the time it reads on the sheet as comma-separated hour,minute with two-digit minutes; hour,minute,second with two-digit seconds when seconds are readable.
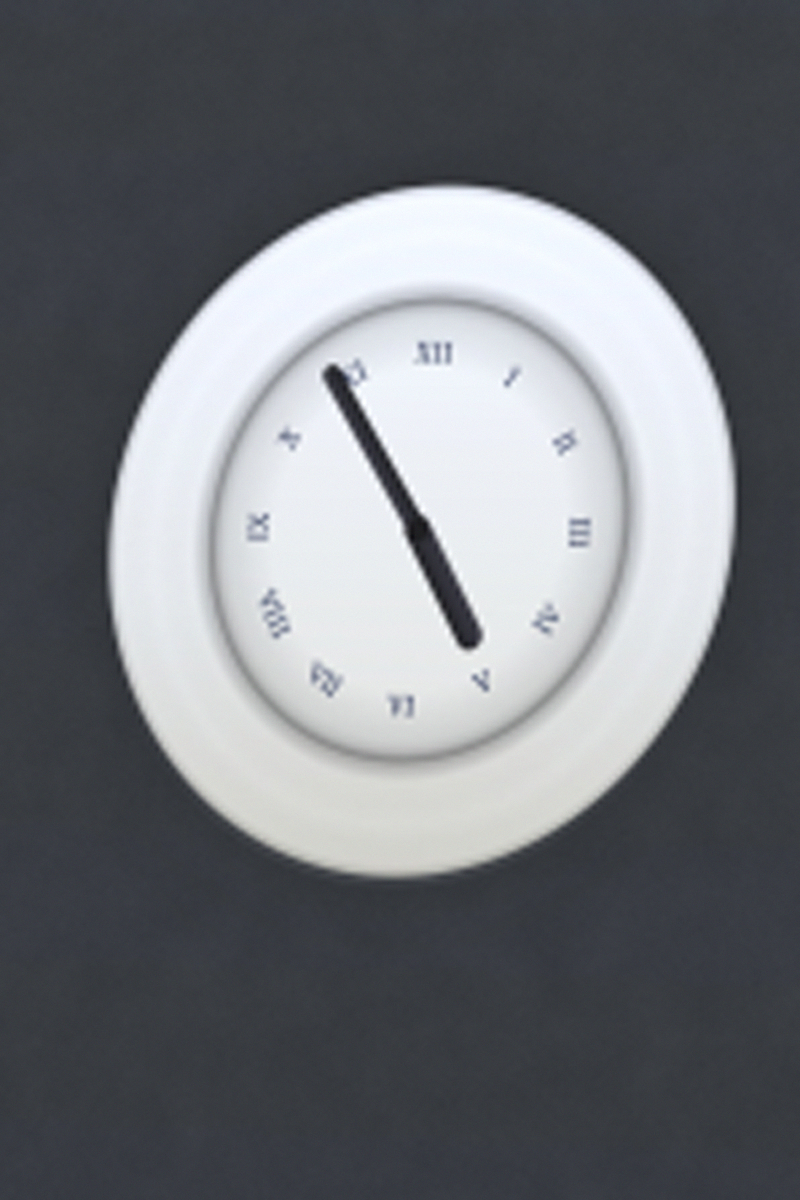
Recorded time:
4,54
